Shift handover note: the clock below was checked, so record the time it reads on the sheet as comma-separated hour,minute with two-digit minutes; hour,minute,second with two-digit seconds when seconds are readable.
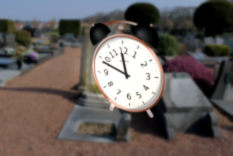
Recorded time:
11,49
